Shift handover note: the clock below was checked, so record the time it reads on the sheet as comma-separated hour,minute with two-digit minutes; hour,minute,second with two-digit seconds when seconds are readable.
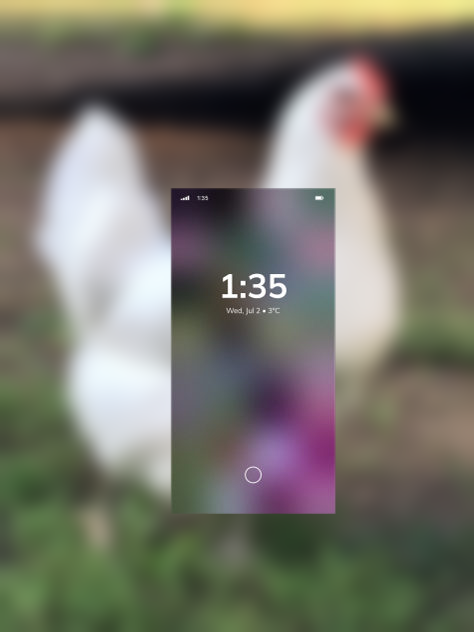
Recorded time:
1,35
